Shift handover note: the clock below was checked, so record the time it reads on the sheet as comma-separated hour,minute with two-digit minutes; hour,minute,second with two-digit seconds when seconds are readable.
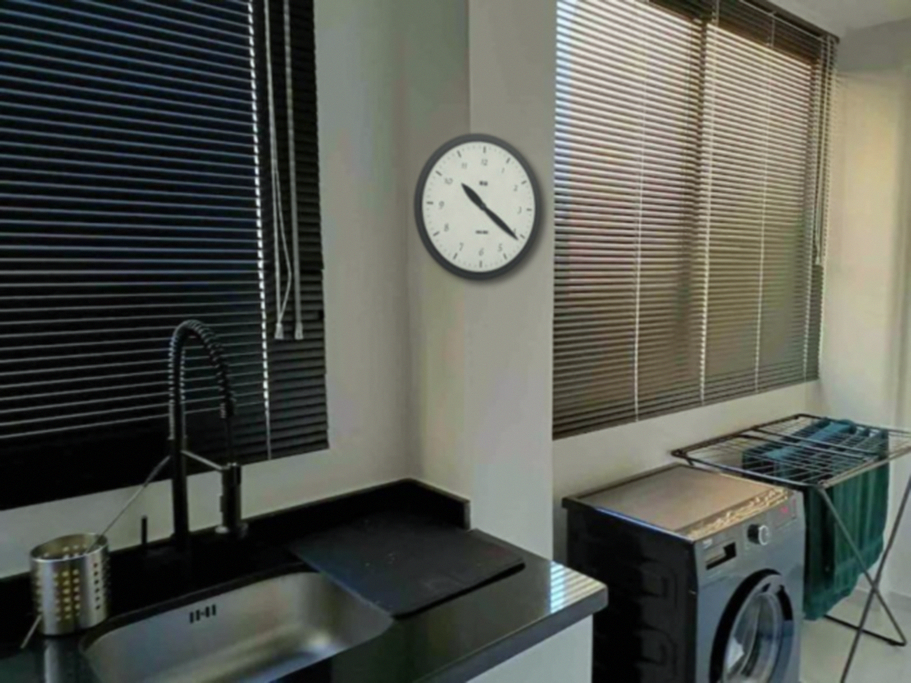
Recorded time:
10,21
